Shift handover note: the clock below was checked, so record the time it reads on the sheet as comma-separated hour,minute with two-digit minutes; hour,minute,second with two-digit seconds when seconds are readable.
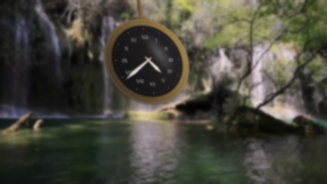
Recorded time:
4,39
